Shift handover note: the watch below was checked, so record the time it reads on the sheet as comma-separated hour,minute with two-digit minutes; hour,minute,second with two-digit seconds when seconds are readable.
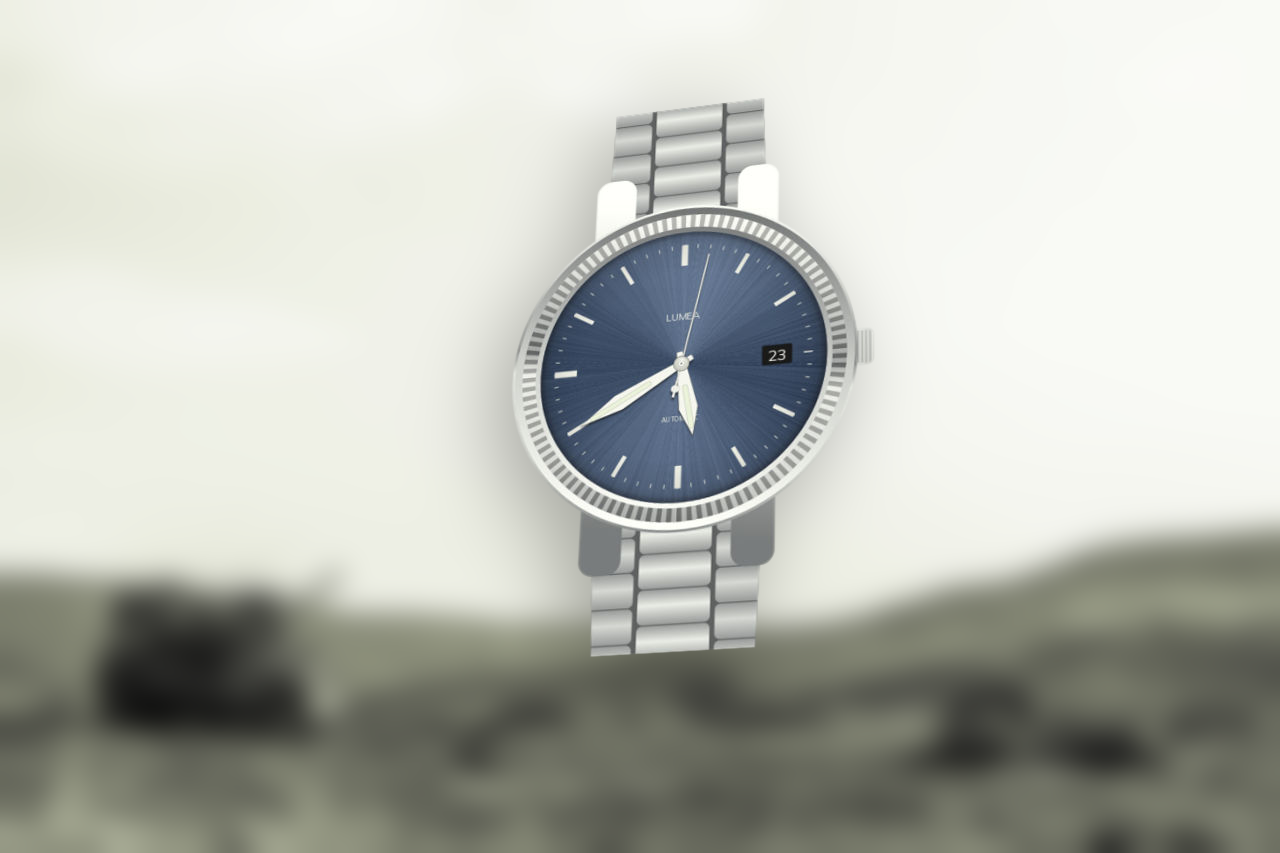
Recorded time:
5,40,02
